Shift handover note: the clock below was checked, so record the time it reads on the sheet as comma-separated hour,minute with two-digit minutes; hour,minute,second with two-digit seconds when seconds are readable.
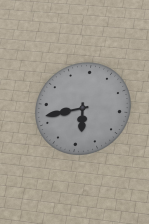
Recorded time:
5,42
